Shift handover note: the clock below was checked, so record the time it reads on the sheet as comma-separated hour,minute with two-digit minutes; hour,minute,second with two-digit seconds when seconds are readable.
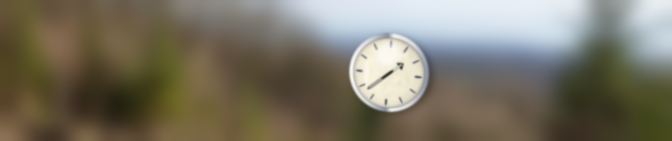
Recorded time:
1,38
